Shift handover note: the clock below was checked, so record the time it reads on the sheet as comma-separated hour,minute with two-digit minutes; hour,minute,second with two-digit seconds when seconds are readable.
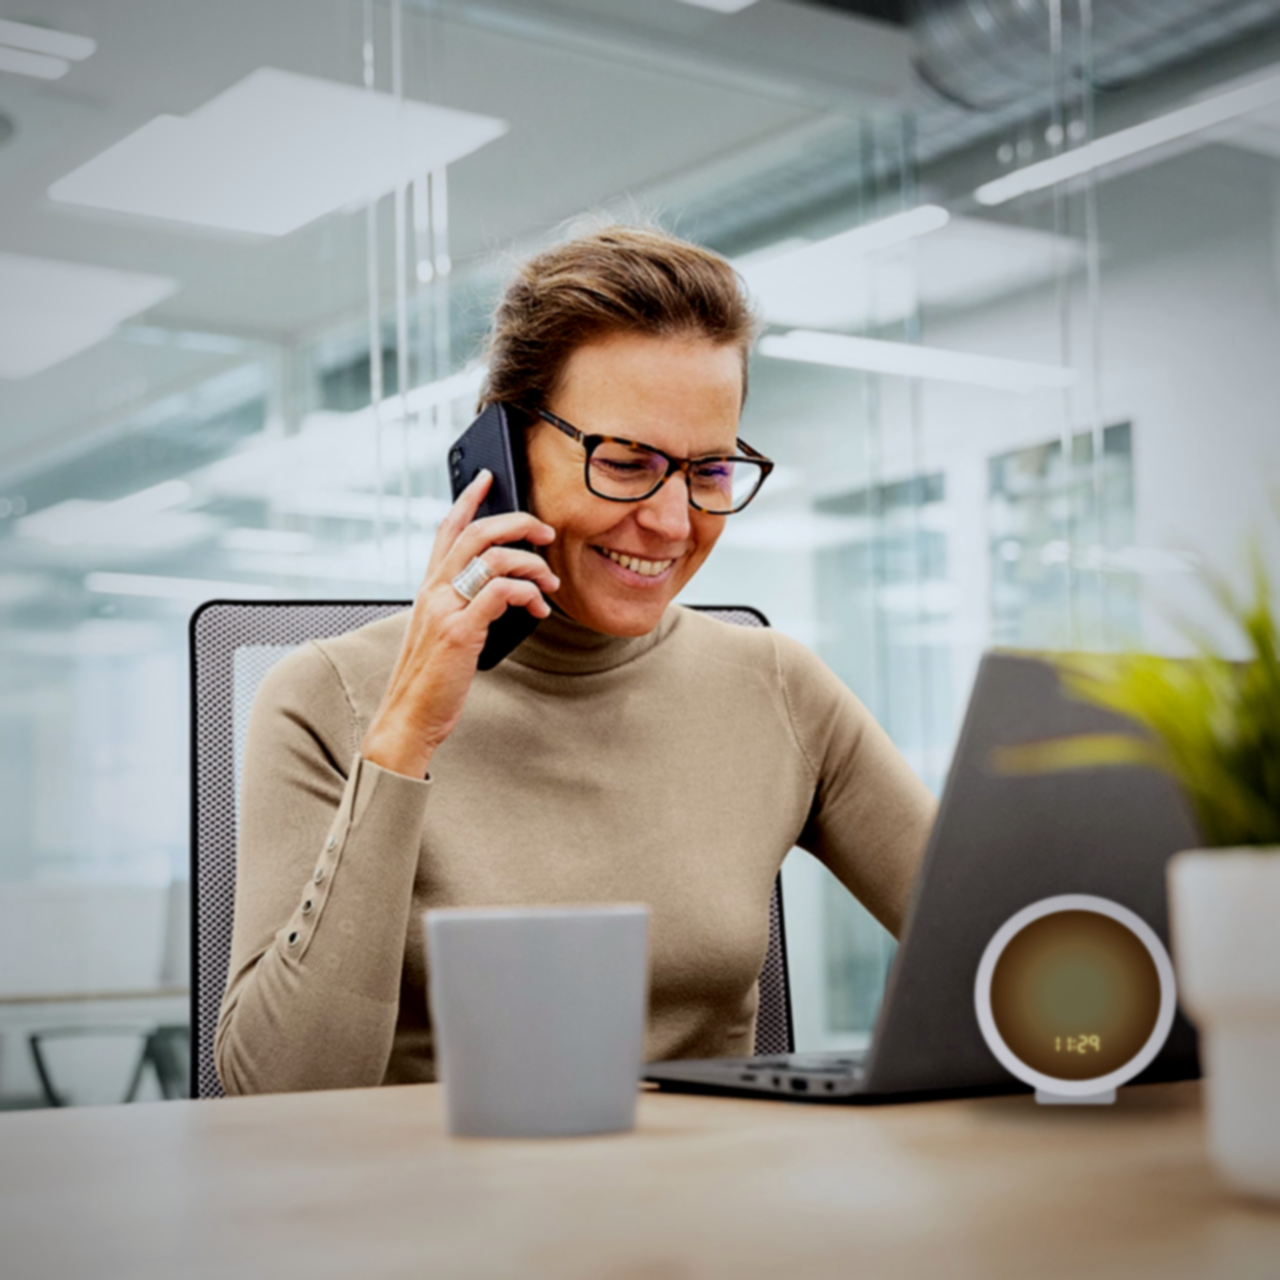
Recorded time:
11,29
